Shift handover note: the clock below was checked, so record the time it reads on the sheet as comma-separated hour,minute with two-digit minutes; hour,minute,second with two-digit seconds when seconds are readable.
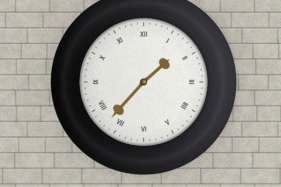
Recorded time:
1,37
